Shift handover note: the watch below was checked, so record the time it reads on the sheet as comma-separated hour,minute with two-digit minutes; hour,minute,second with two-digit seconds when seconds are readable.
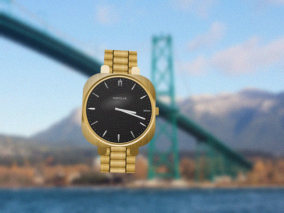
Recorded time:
3,18
